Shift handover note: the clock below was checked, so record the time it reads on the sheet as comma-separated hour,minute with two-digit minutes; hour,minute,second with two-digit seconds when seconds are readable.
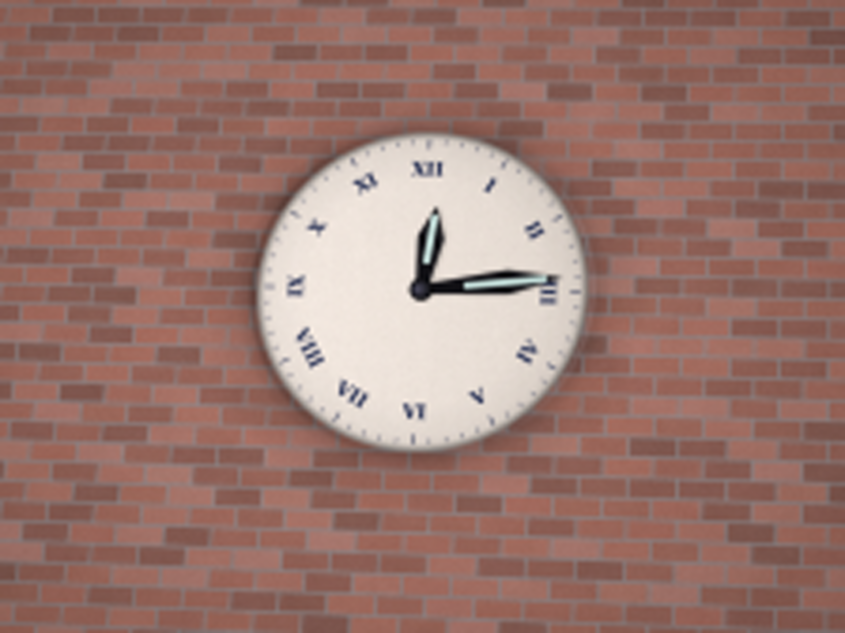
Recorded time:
12,14
